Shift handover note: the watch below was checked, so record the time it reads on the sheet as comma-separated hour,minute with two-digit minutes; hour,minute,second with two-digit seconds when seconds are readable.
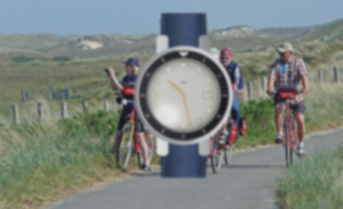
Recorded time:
10,28
